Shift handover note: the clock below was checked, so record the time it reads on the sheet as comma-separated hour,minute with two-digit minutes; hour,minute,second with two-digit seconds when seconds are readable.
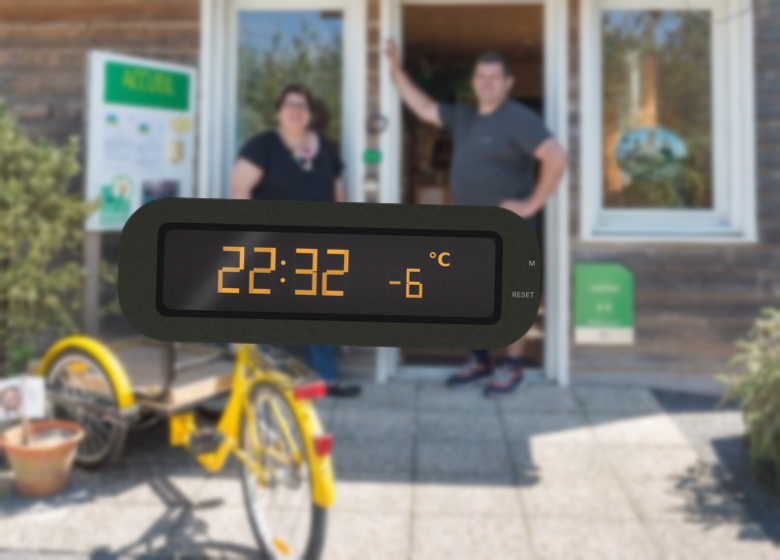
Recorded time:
22,32
